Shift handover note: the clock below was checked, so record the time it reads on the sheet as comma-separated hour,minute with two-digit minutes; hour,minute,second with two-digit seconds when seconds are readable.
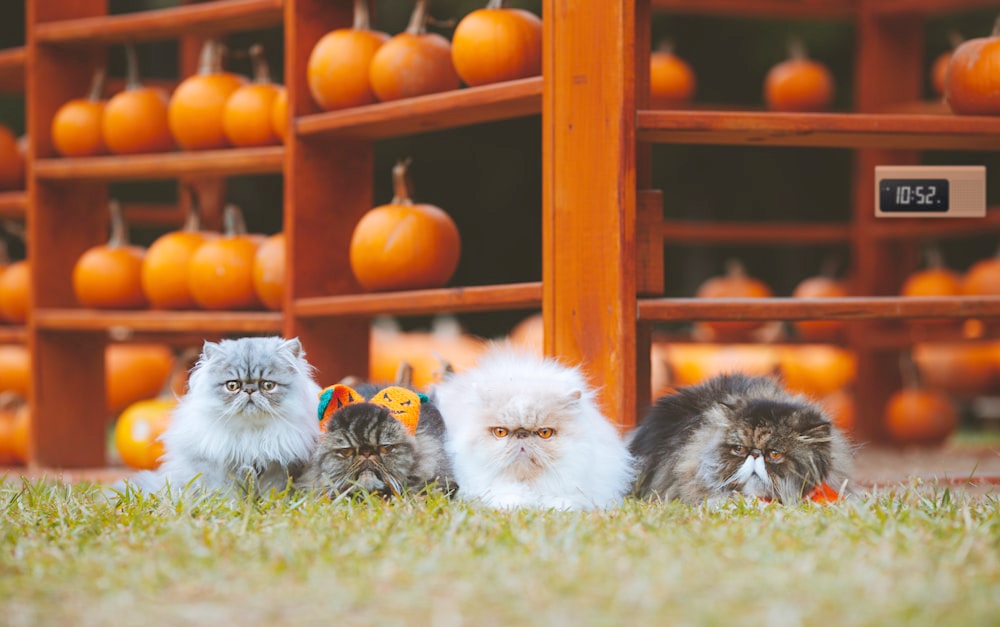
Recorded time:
10,52
